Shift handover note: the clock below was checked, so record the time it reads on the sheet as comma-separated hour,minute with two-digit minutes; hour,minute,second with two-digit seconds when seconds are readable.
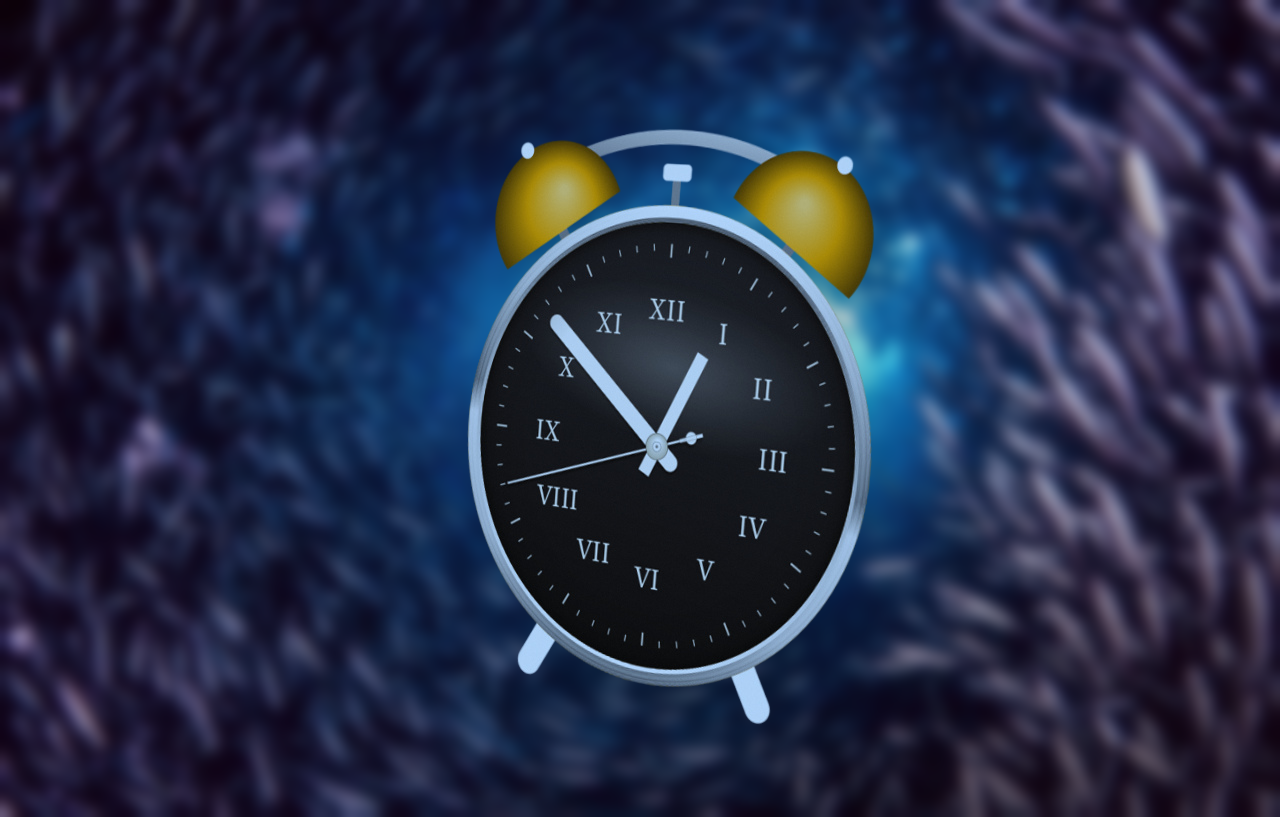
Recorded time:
12,51,42
